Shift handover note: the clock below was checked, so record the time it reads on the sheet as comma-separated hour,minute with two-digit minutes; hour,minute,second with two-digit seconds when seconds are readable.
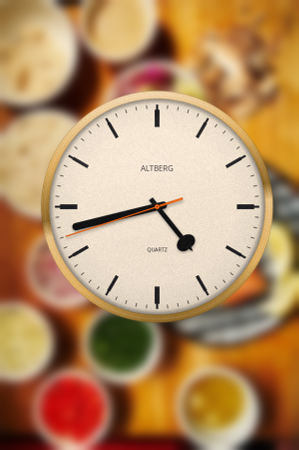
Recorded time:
4,42,42
